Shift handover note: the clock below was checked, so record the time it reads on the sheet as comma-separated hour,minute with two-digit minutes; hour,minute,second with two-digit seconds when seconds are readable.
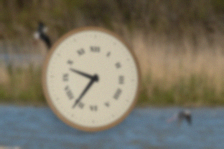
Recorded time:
9,36
